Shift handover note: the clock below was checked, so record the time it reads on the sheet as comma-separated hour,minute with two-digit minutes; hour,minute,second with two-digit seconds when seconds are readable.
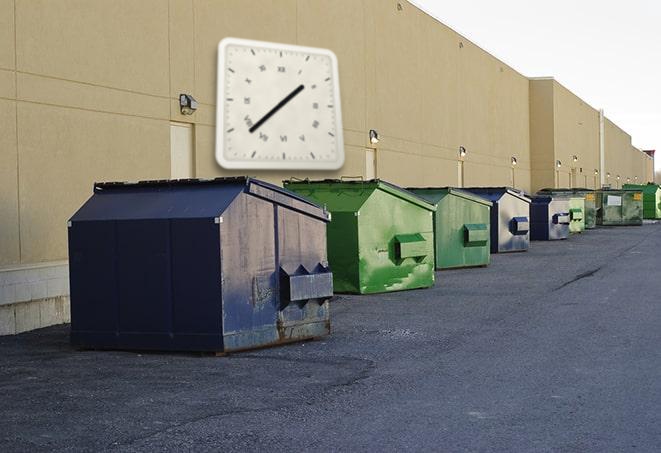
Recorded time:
1,38
